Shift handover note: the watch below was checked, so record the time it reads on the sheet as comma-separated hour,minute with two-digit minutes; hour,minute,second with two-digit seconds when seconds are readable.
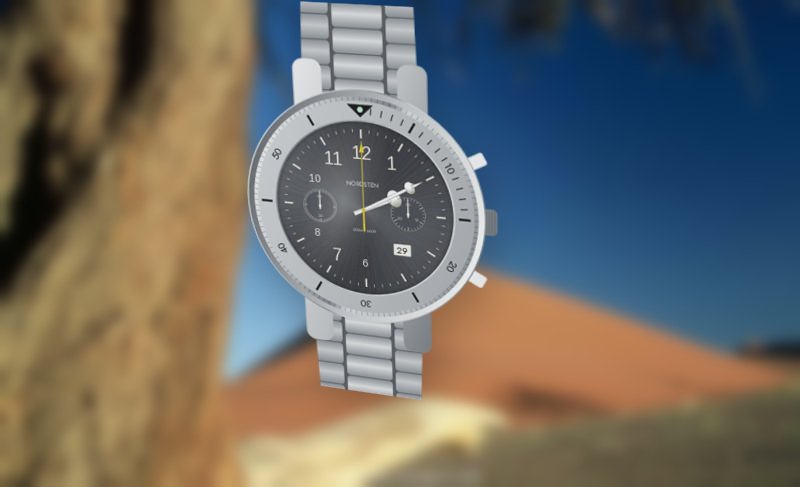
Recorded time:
2,10
